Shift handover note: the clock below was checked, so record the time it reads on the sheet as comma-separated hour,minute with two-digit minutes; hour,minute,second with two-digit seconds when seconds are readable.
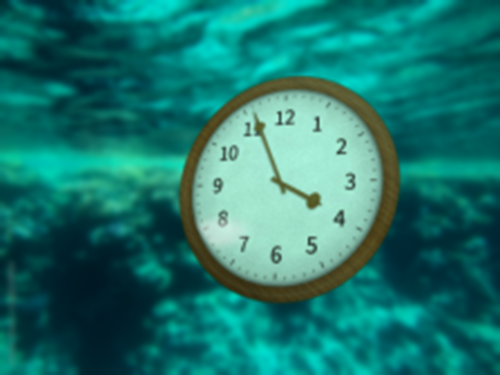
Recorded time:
3,56
